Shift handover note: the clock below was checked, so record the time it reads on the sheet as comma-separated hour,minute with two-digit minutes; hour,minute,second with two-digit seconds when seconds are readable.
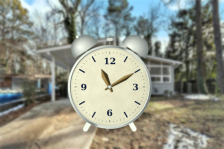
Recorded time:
11,10
